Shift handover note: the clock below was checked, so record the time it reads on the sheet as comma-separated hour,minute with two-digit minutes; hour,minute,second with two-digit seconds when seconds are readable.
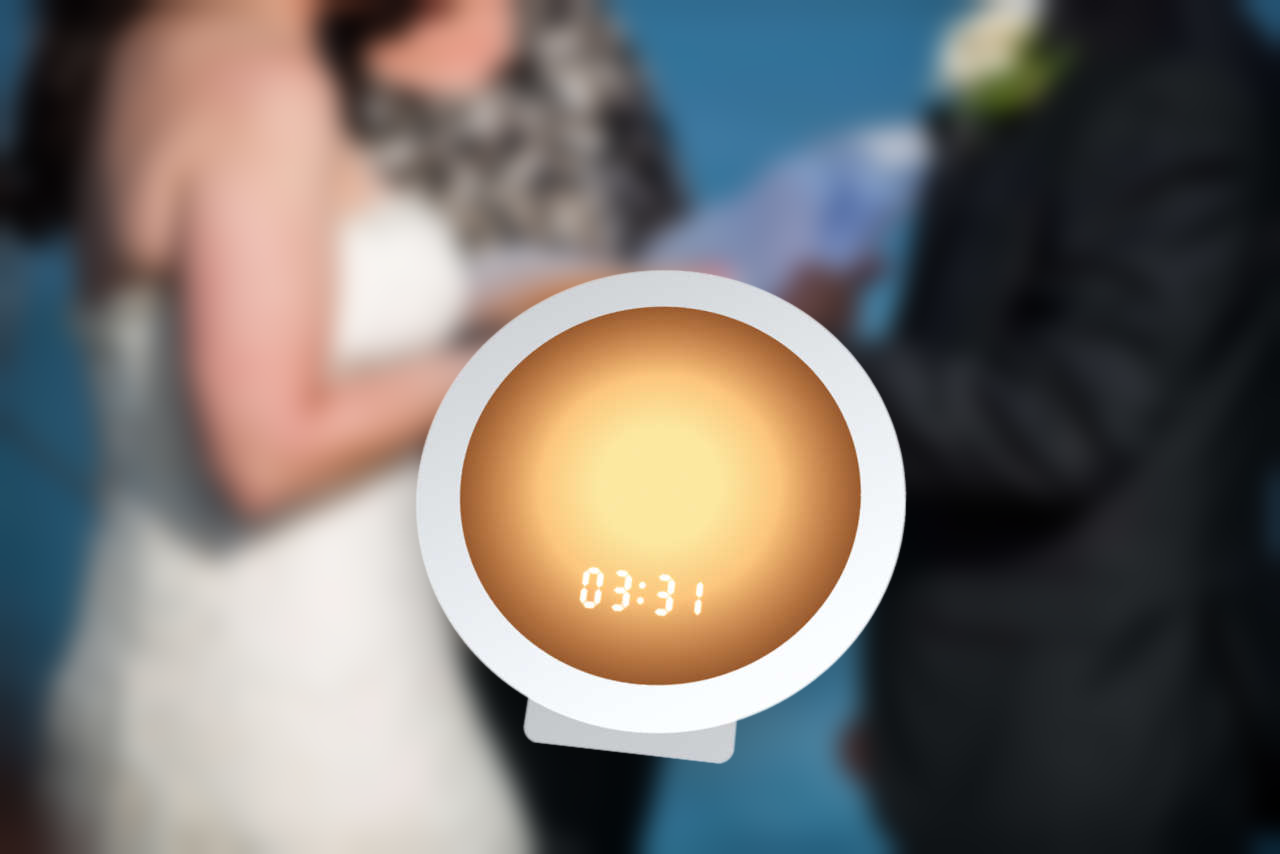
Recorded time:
3,31
